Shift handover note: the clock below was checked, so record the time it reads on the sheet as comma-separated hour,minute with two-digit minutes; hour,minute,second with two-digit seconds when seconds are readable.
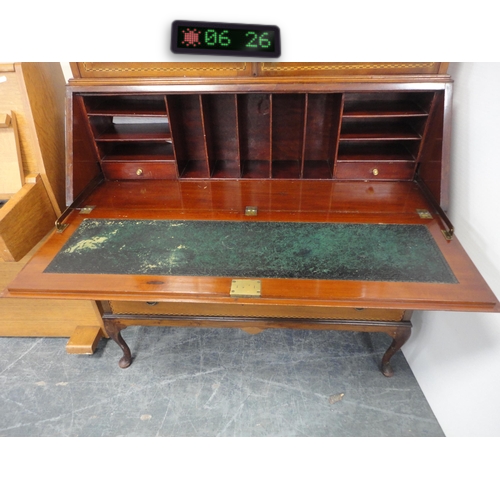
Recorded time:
6,26
